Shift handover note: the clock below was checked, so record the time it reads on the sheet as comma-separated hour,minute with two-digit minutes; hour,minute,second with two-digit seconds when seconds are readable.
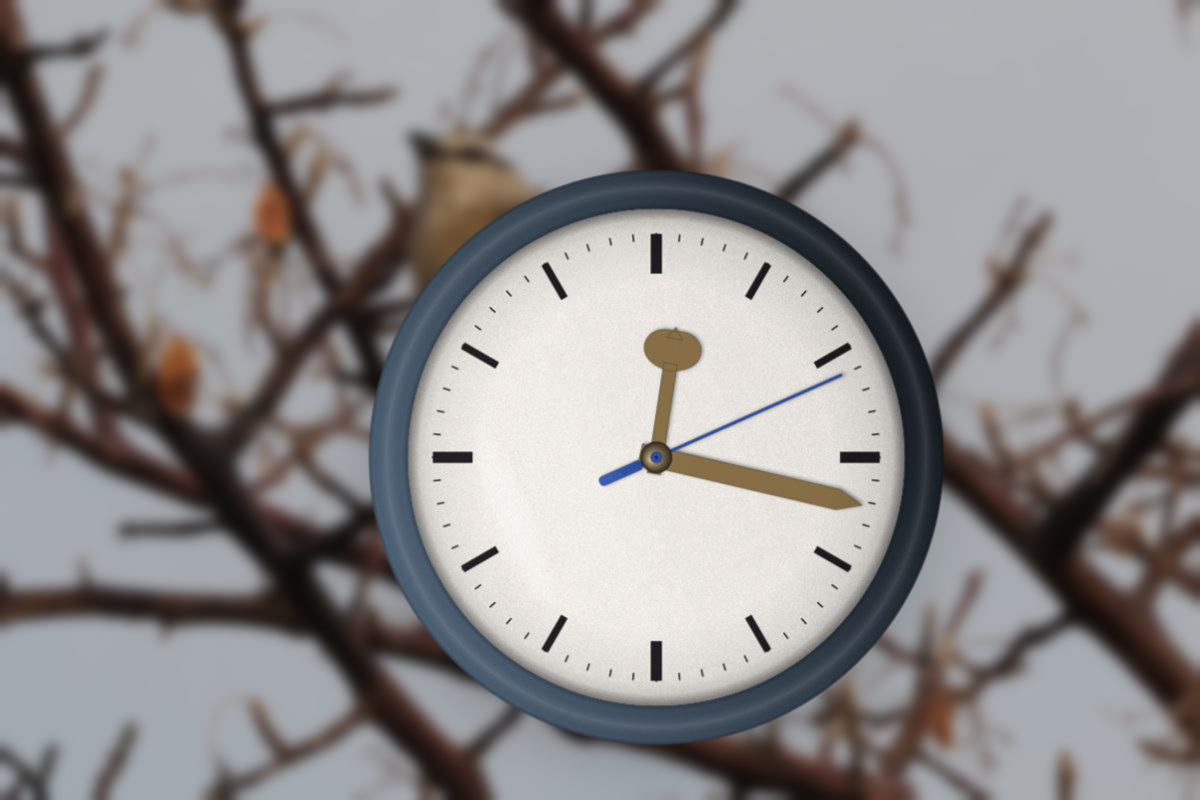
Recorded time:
12,17,11
